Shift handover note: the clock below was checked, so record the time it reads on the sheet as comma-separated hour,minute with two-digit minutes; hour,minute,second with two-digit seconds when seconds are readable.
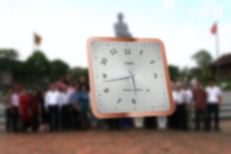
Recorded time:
5,43
